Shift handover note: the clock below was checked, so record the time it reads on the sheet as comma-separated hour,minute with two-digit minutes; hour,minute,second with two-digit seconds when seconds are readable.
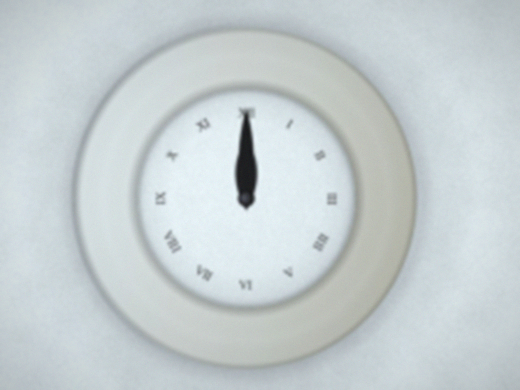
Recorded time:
12,00
